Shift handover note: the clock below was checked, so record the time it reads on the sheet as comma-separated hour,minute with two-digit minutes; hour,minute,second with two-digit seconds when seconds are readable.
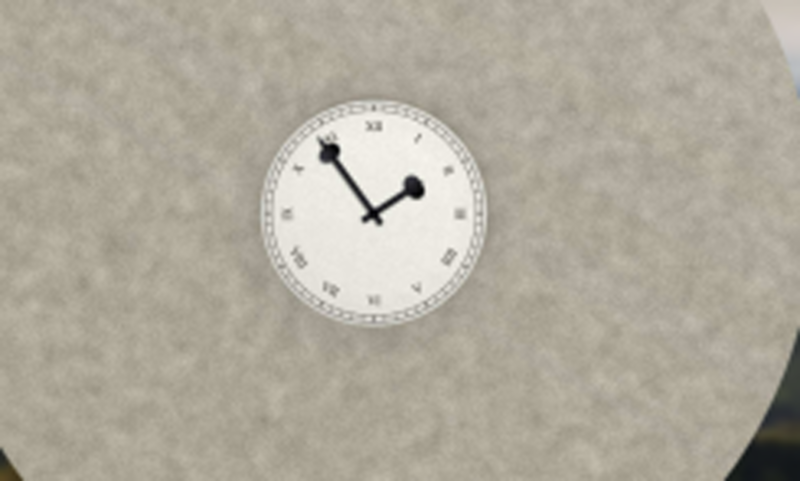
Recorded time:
1,54
